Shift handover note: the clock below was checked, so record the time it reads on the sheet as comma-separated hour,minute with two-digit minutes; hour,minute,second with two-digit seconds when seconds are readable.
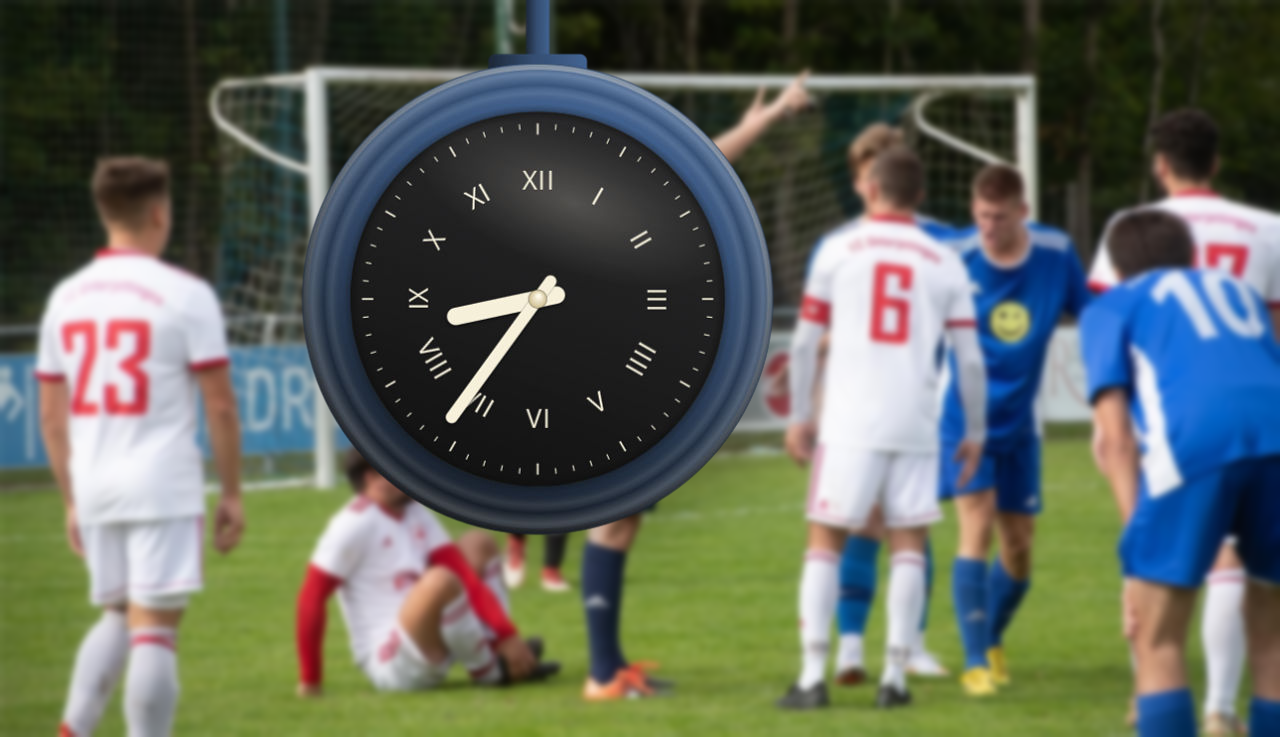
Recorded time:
8,36
